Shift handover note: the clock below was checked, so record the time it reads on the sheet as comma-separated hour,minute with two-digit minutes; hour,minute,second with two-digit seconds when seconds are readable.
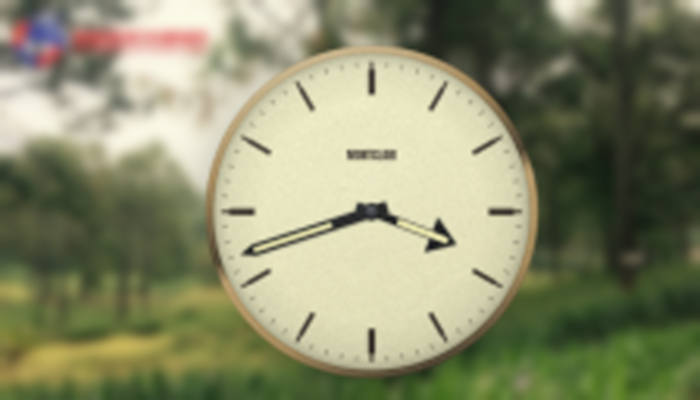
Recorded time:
3,42
